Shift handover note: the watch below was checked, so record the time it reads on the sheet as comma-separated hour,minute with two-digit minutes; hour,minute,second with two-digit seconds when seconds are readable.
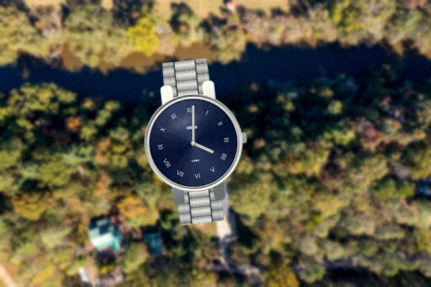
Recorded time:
4,01
